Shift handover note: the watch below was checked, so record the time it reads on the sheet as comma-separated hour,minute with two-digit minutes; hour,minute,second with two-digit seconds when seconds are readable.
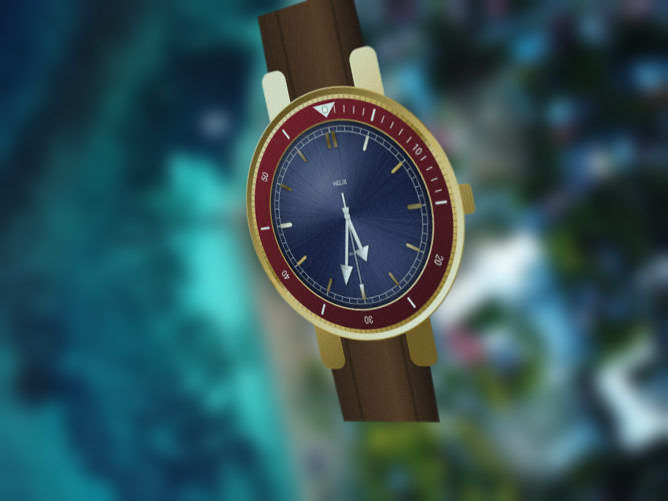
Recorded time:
5,32,30
